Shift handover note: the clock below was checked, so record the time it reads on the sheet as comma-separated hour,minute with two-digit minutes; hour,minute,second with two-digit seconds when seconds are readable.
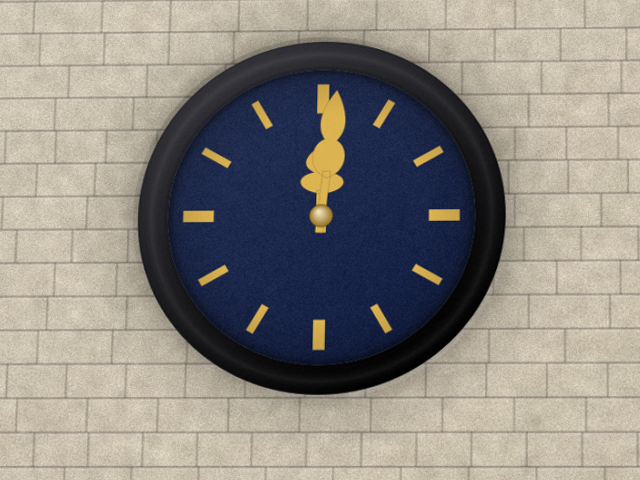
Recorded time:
12,01
